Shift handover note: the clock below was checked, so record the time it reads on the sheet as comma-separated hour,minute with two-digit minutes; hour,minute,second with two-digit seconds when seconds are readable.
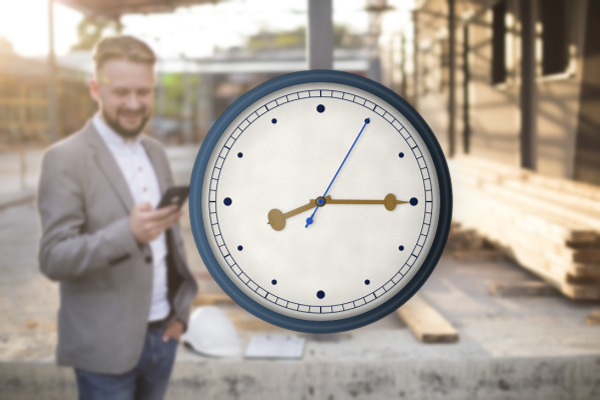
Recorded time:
8,15,05
